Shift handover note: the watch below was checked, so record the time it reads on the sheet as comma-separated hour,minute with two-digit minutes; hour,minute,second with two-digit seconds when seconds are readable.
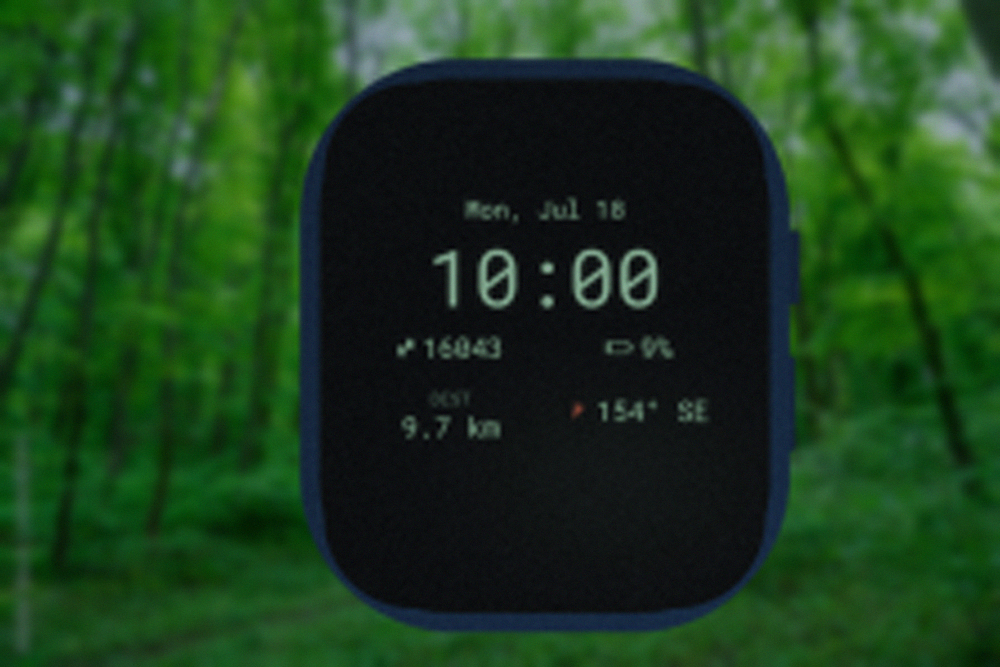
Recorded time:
10,00
